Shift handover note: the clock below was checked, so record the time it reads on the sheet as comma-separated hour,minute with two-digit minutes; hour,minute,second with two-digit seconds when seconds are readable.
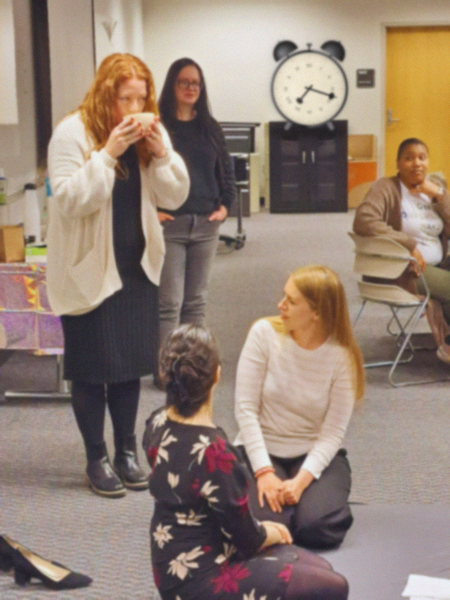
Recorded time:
7,18
